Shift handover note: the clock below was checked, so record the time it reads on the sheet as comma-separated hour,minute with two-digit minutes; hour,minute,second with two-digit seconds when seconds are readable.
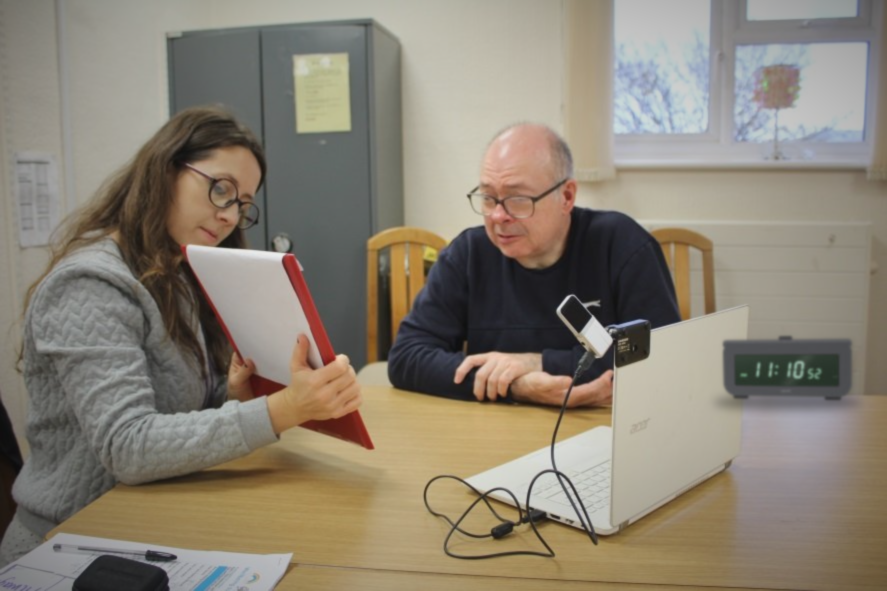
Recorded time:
11,10
